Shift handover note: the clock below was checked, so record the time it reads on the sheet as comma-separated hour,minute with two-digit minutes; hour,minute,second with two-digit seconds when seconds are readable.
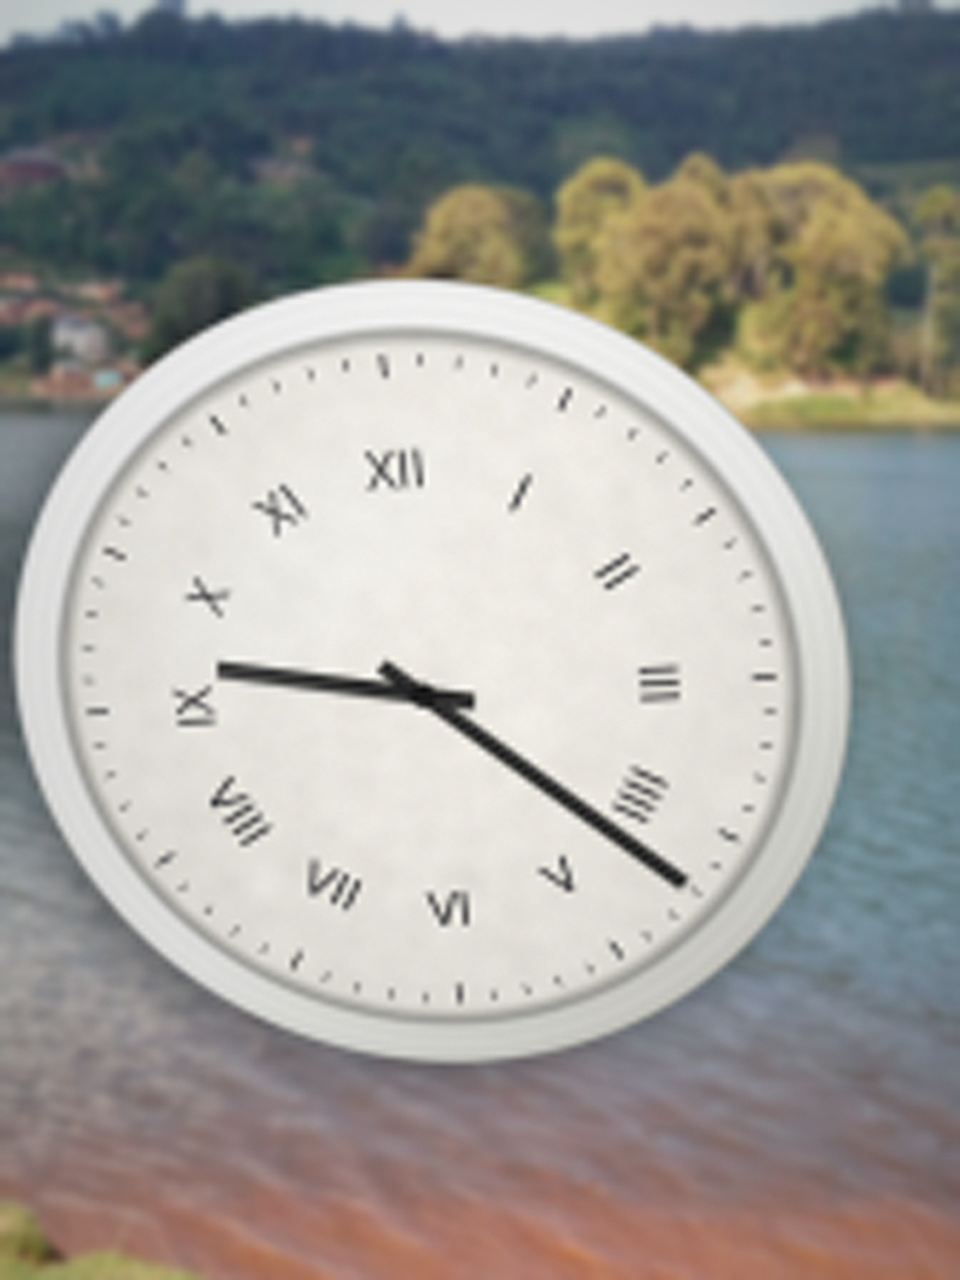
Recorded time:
9,22
